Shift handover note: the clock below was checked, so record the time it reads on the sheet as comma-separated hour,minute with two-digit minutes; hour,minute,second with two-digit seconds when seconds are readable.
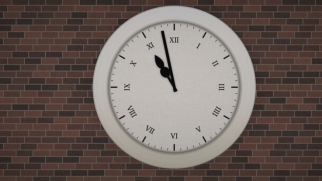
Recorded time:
10,58
